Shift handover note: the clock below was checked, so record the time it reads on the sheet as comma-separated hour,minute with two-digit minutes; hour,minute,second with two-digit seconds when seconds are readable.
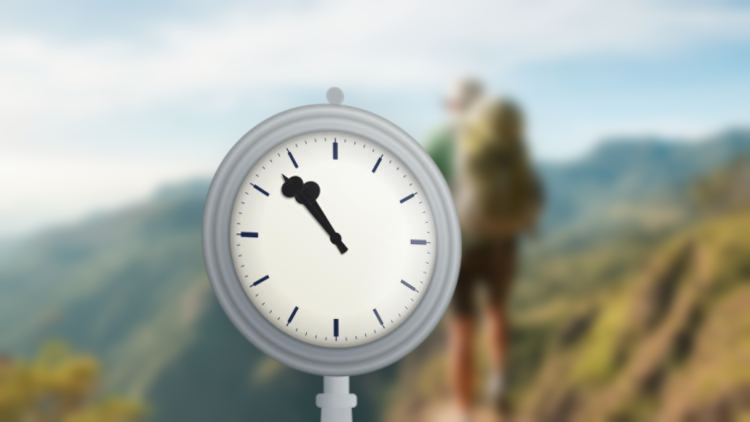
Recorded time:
10,53
